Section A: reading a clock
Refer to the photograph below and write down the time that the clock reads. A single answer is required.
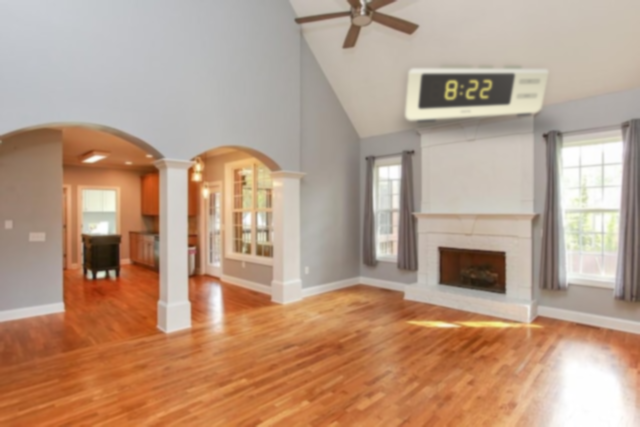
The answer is 8:22
